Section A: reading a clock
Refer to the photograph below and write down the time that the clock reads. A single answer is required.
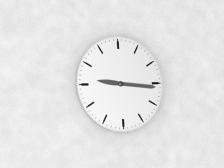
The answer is 9:16
